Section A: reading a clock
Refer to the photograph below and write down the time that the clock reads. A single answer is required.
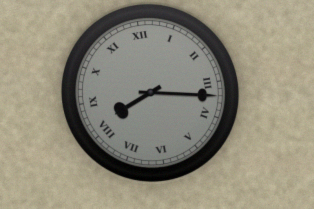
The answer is 8:17
